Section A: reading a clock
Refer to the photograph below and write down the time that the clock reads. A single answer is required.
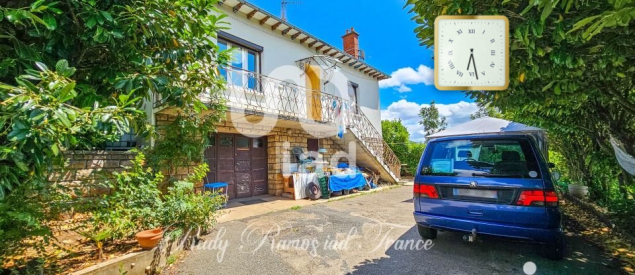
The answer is 6:28
